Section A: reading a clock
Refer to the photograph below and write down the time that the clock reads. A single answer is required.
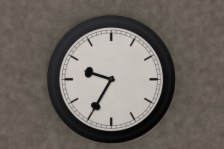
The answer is 9:35
